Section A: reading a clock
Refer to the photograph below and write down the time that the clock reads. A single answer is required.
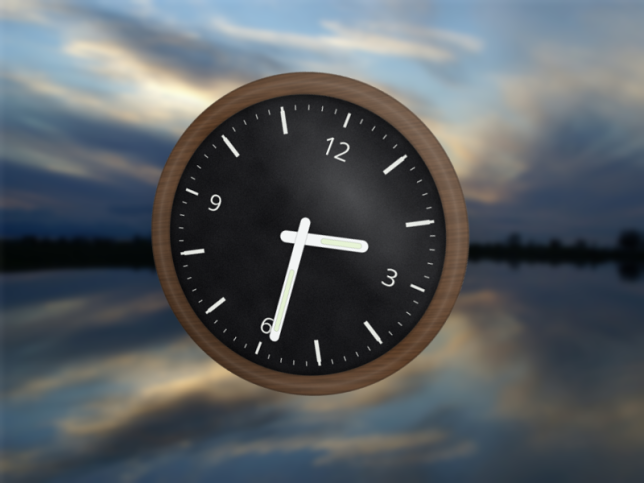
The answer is 2:29
